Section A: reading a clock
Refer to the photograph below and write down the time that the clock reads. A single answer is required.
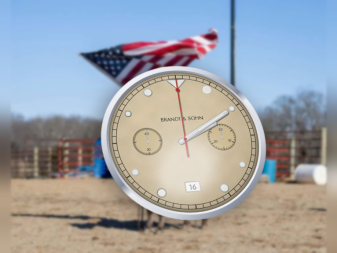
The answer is 2:10
